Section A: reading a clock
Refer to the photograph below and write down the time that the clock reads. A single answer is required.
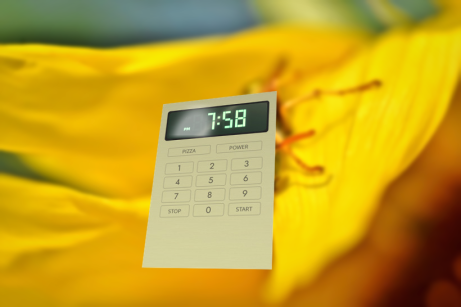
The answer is 7:58
